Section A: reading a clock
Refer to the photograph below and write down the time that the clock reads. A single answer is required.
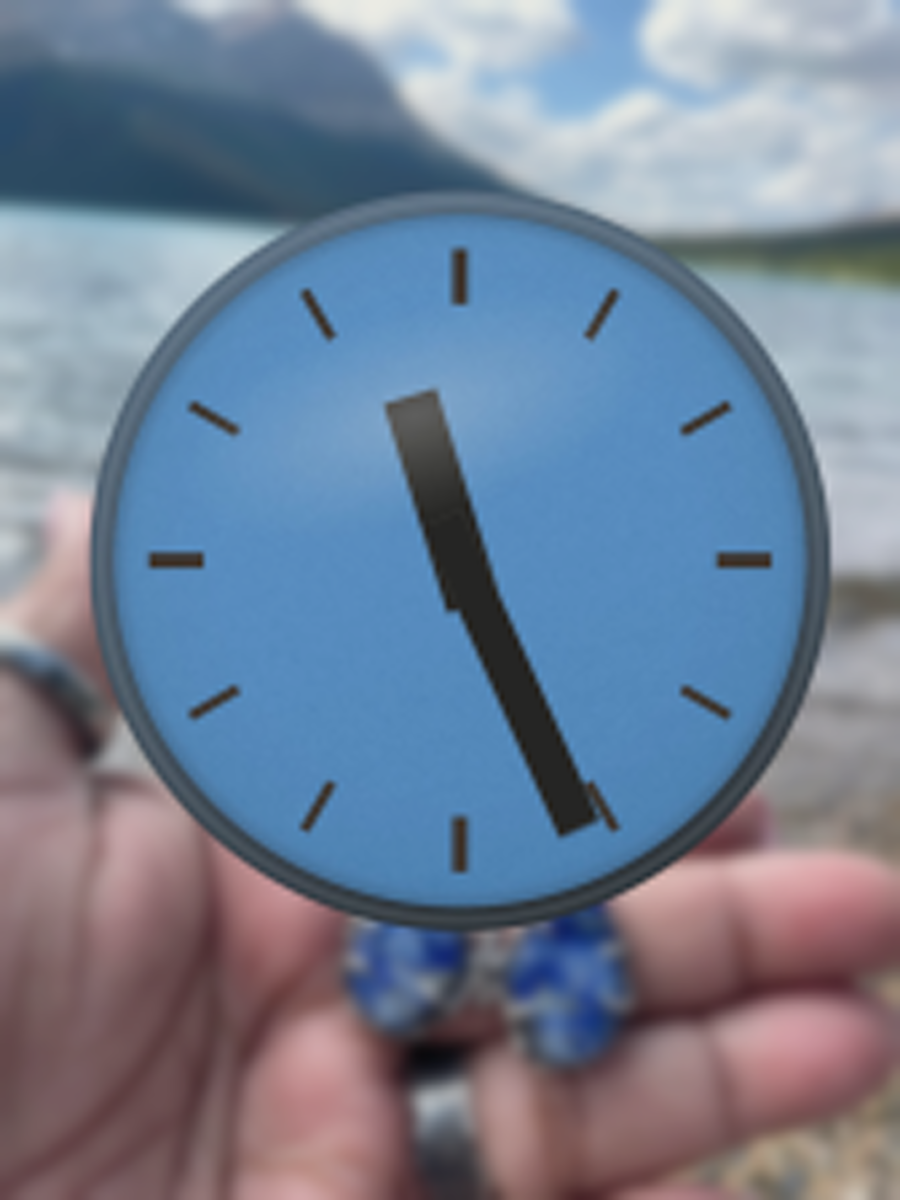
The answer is 11:26
